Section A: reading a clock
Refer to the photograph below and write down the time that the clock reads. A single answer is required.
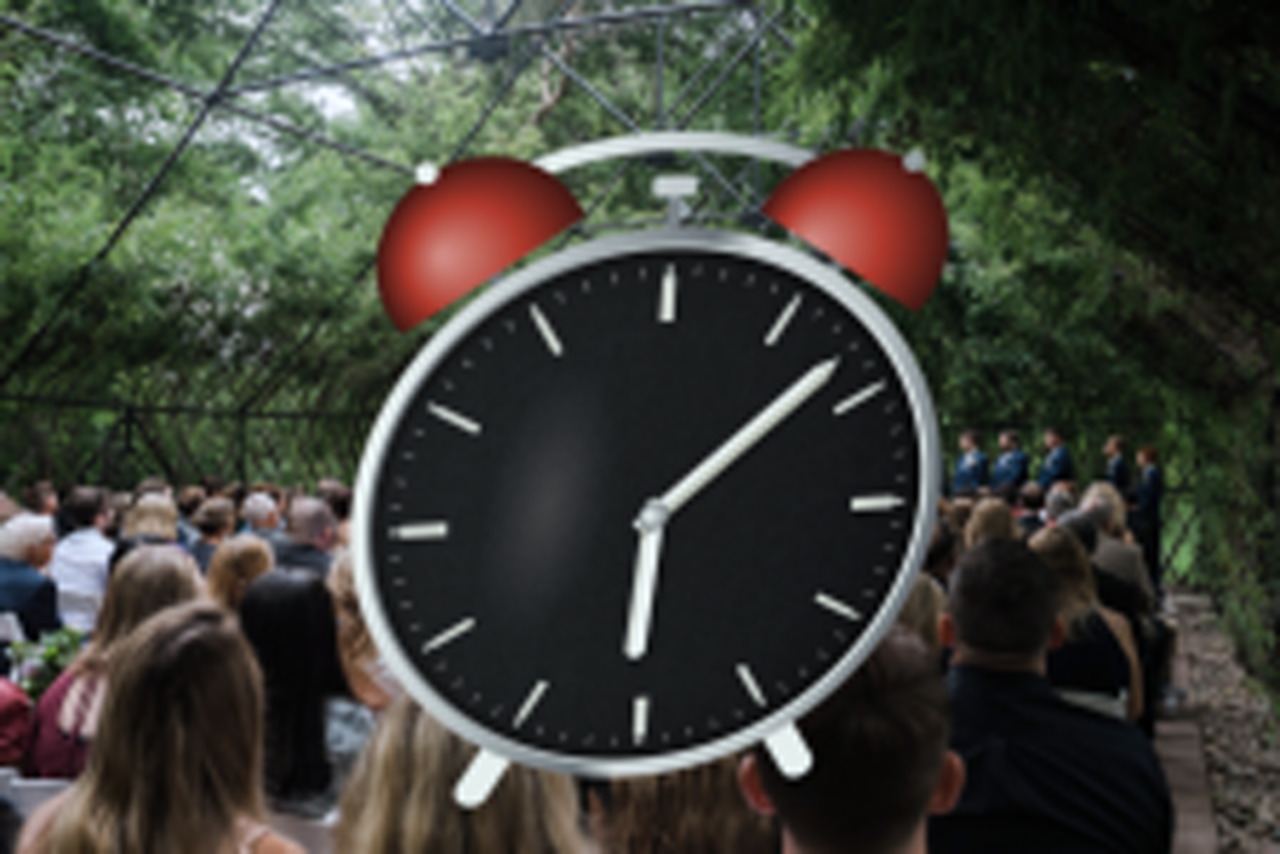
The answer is 6:08
